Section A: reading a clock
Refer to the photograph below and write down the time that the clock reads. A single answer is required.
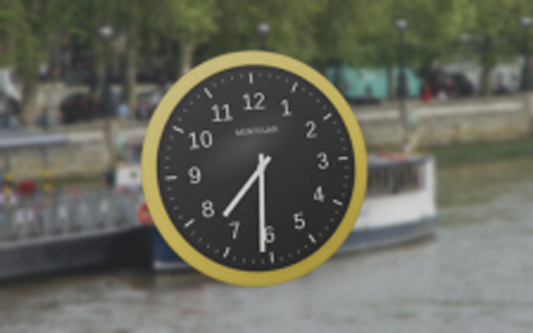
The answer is 7:31
